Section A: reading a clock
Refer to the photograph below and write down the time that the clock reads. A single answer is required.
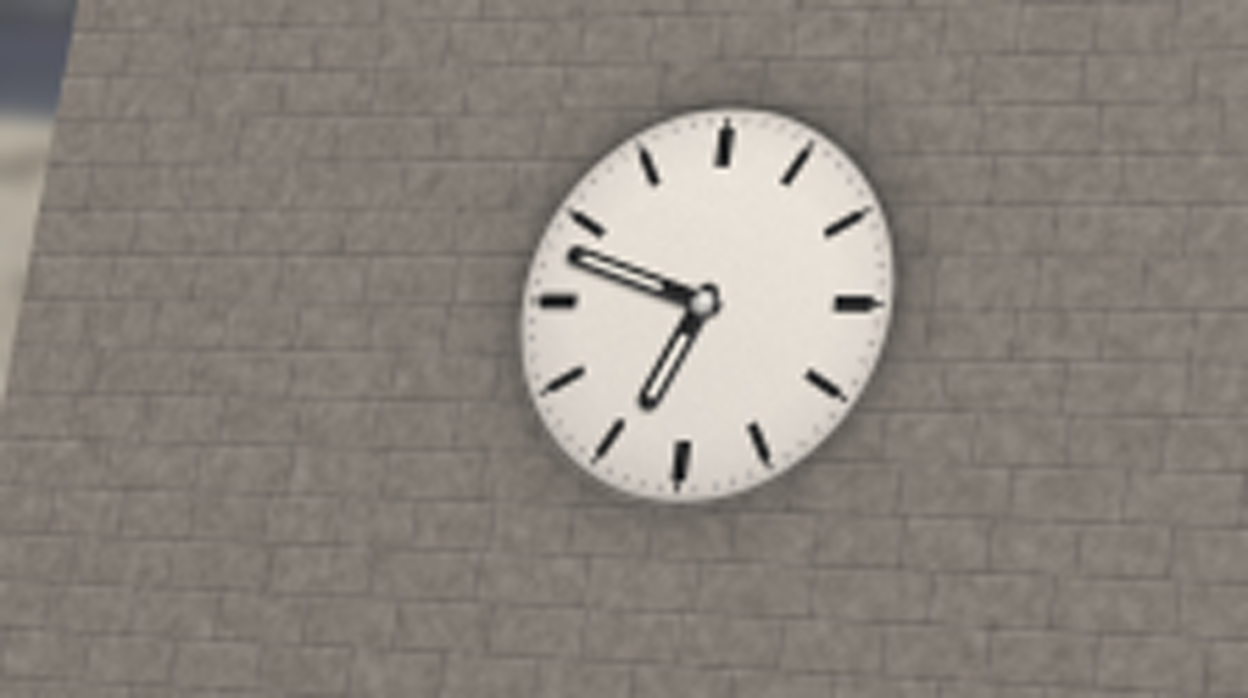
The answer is 6:48
